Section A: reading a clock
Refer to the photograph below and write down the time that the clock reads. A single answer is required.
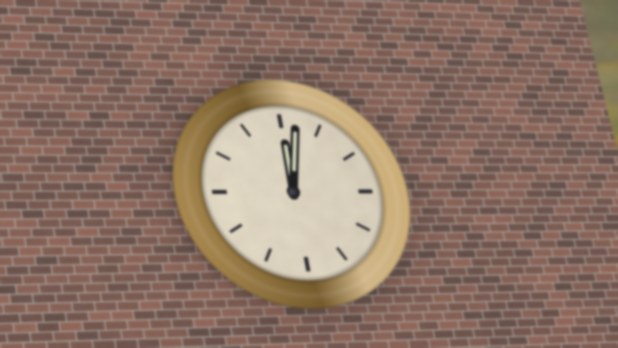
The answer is 12:02
